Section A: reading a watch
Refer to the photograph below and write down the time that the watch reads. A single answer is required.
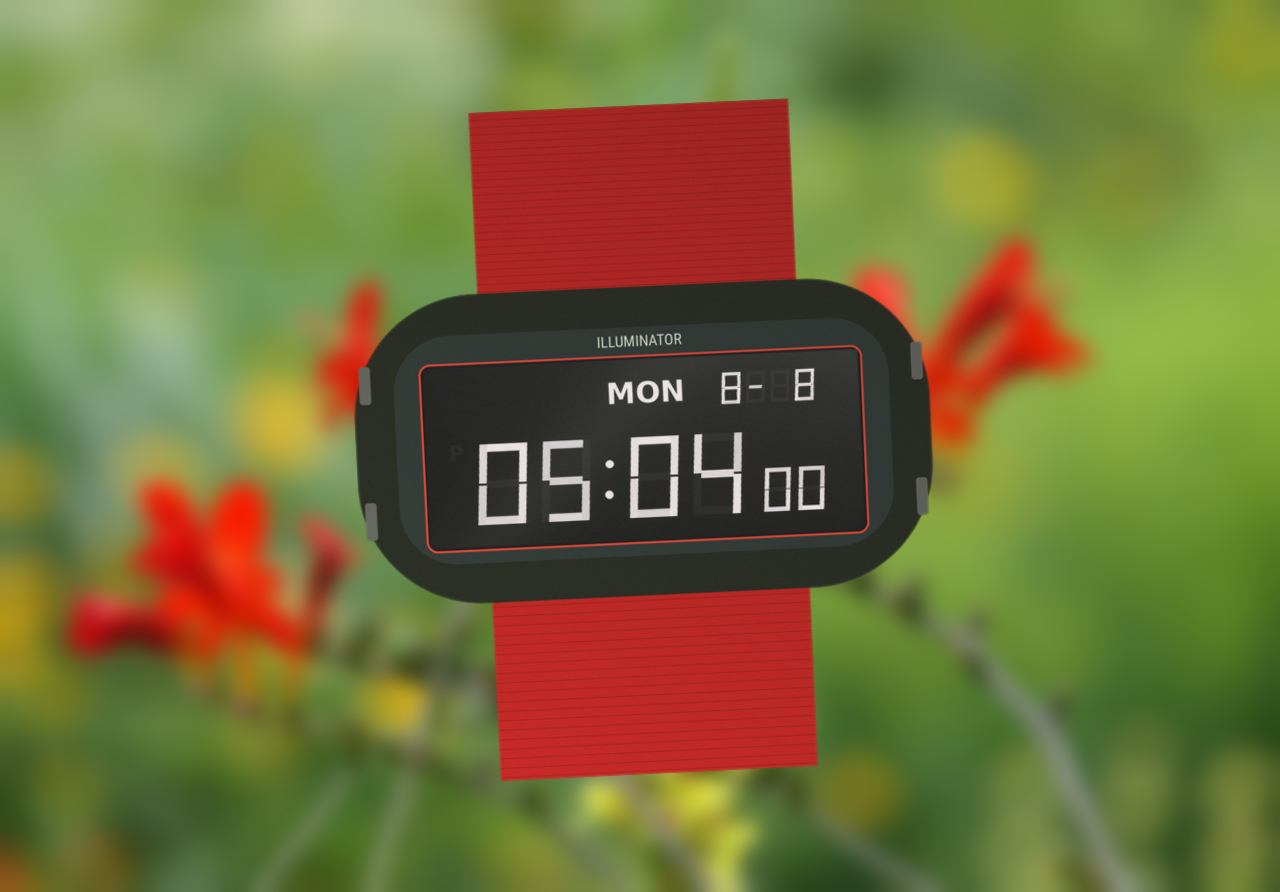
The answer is 5:04:00
